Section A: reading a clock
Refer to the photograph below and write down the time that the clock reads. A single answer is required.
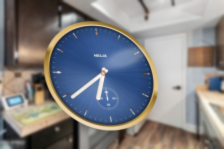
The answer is 6:39
